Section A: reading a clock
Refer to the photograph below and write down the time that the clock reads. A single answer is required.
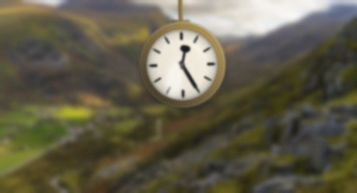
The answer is 12:25
